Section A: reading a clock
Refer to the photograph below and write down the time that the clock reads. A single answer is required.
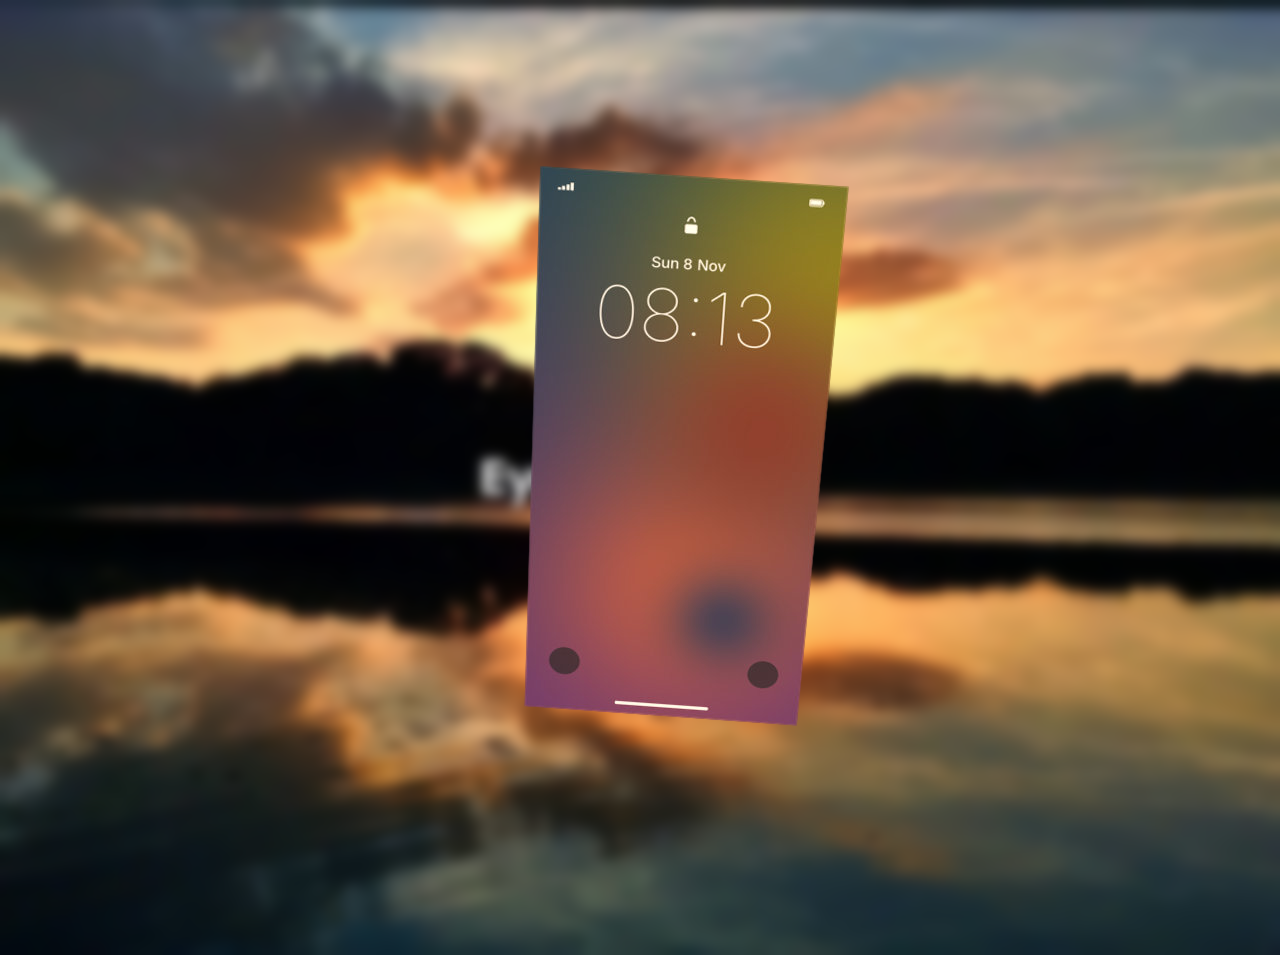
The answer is 8:13
